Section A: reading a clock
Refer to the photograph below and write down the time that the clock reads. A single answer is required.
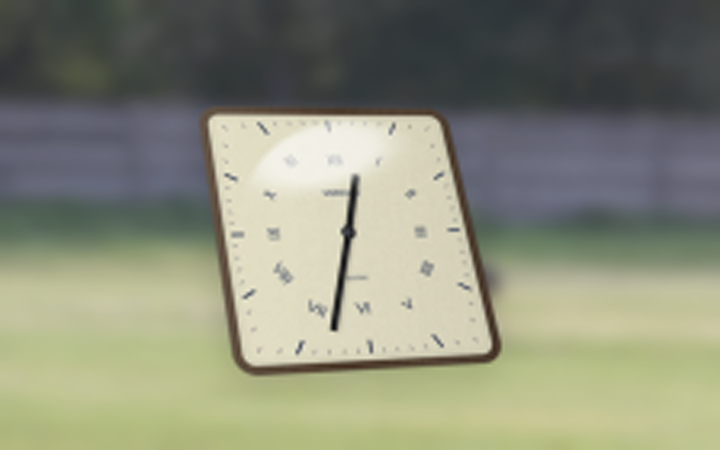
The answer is 12:33
